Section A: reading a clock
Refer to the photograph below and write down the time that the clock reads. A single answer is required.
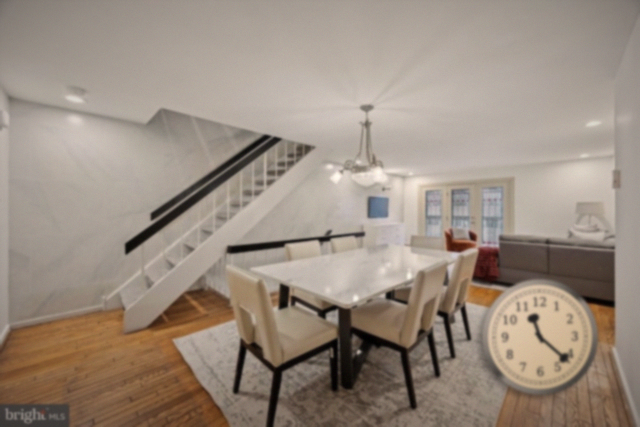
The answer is 11:22
